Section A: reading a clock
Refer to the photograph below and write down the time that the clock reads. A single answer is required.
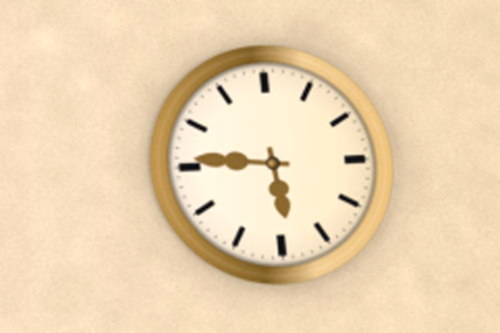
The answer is 5:46
